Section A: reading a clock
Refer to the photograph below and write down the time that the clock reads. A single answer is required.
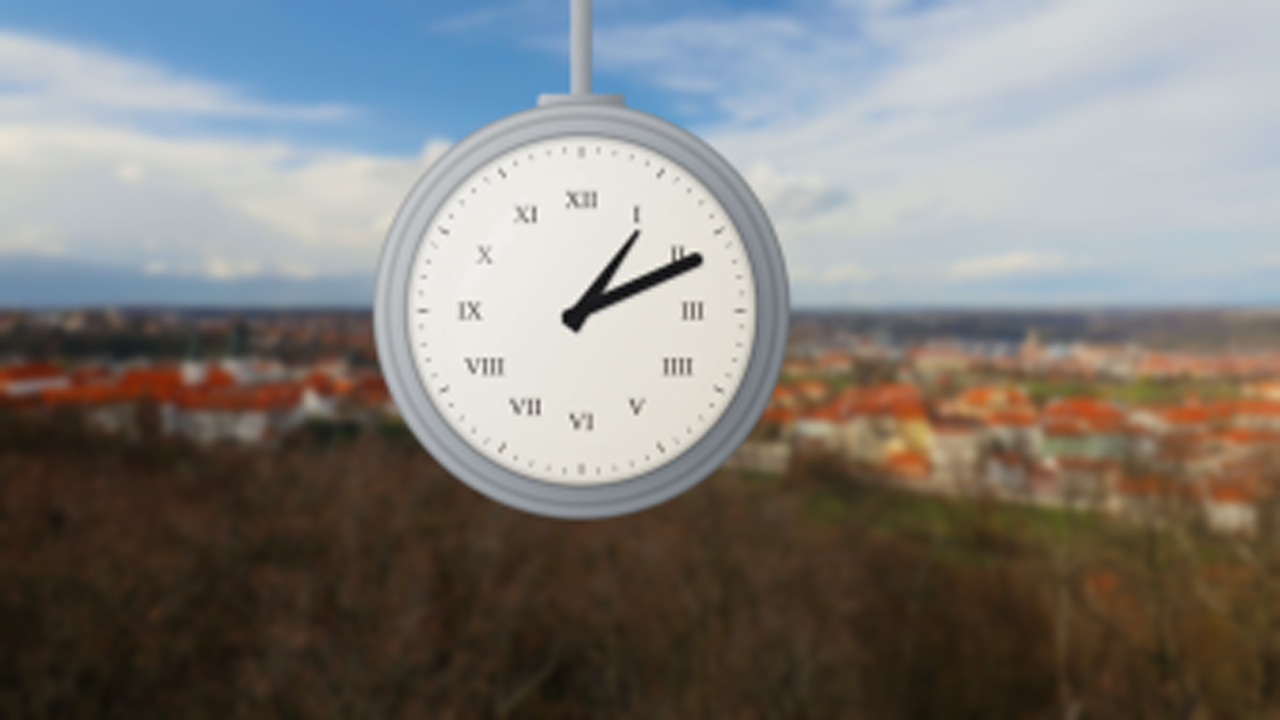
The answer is 1:11
